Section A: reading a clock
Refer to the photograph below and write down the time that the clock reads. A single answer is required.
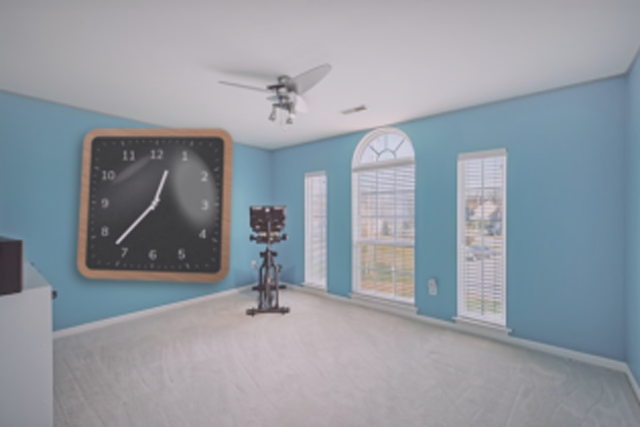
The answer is 12:37
